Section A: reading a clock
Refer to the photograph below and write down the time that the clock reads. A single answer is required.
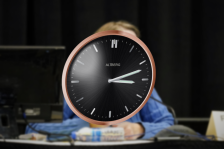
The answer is 3:12
